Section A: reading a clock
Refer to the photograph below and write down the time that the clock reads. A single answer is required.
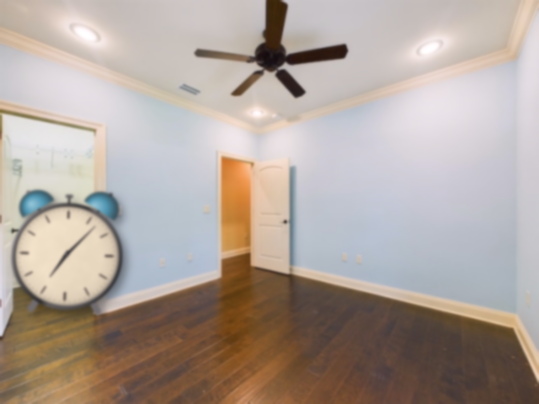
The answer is 7:07
